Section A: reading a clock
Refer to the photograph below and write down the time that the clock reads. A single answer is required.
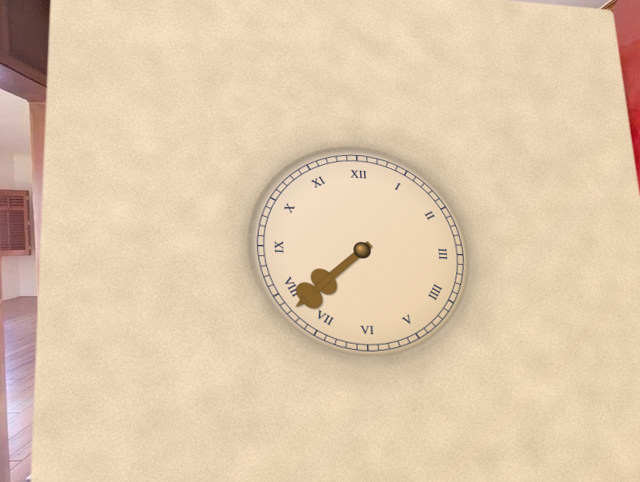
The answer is 7:38
